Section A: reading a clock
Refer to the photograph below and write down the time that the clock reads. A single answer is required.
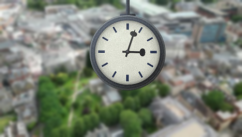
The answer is 3:03
